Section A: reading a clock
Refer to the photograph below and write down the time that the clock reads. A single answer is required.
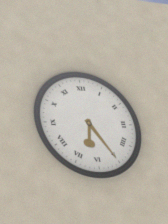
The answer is 6:25
